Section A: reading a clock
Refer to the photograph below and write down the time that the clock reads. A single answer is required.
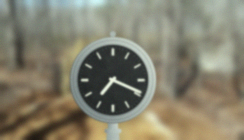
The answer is 7:19
